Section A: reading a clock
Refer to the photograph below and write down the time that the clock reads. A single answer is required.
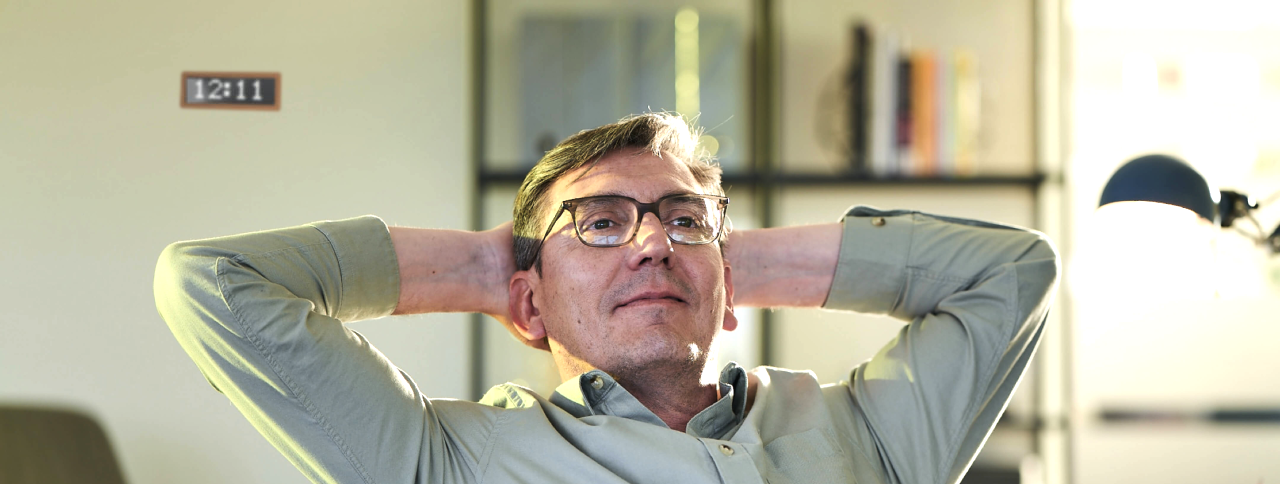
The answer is 12:11
